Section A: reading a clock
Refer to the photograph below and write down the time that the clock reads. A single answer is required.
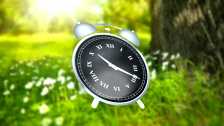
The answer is 10:19
